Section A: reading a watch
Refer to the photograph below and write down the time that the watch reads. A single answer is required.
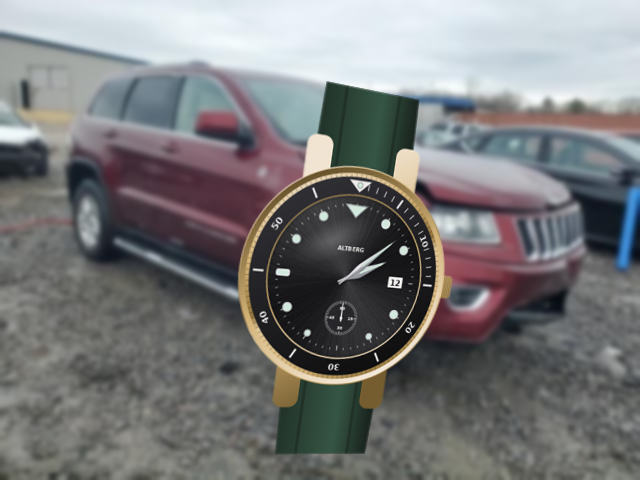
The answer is 2:08
